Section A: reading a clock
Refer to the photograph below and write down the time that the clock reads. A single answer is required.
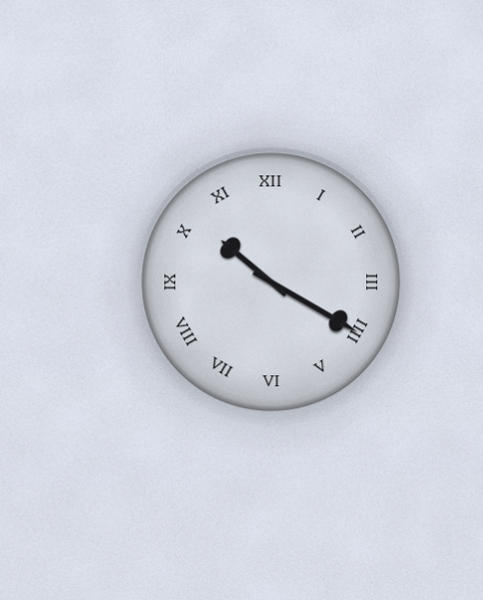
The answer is 10:20
